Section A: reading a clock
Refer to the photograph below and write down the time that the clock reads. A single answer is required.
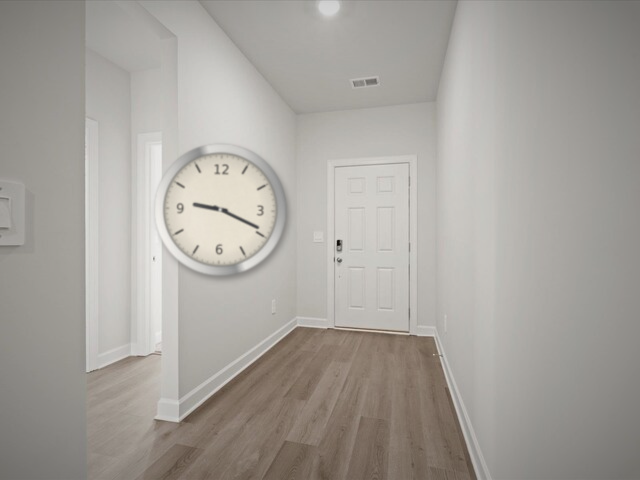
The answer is 9:19
